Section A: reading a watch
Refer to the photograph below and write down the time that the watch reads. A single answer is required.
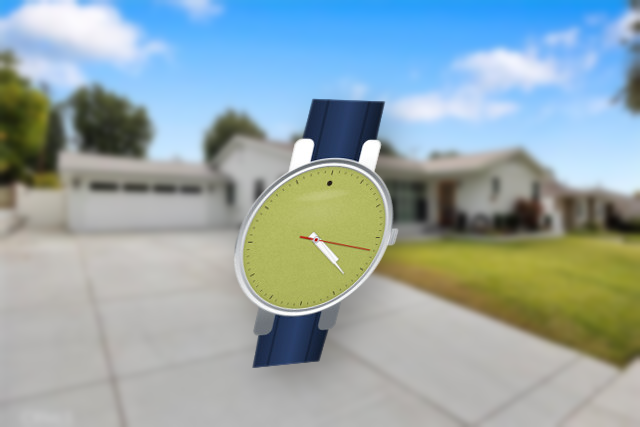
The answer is 4:22:17
